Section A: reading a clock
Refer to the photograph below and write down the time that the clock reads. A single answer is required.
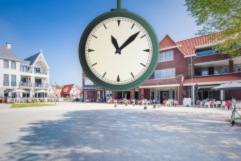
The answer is 11:08
